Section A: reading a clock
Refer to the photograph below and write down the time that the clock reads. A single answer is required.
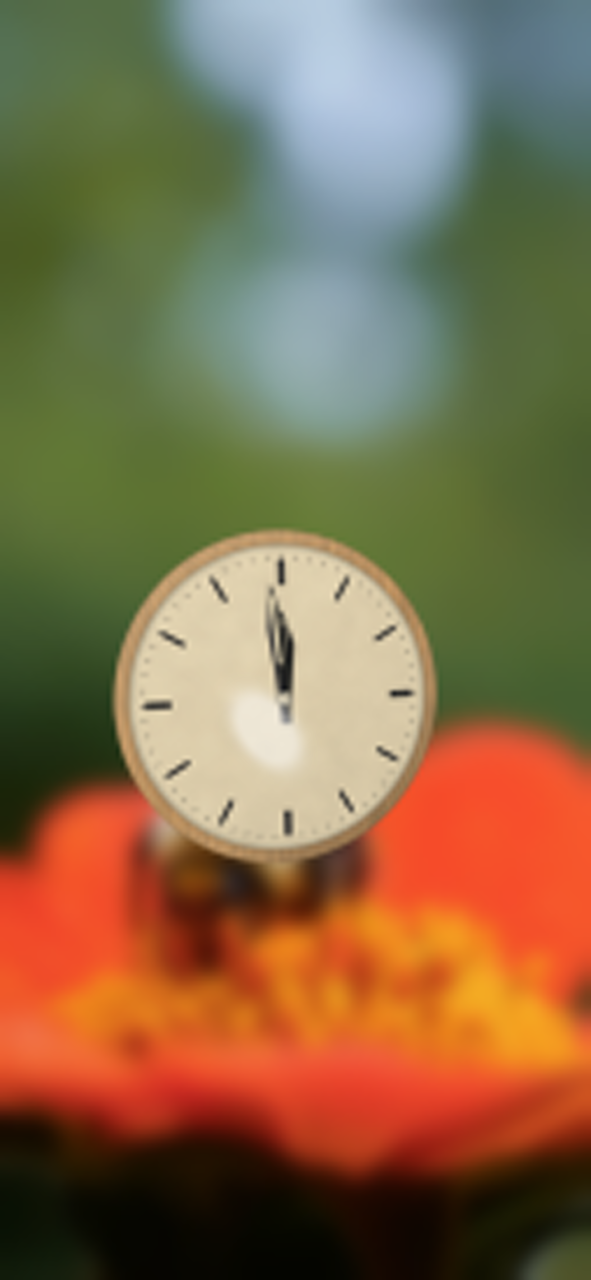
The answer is 11:59
